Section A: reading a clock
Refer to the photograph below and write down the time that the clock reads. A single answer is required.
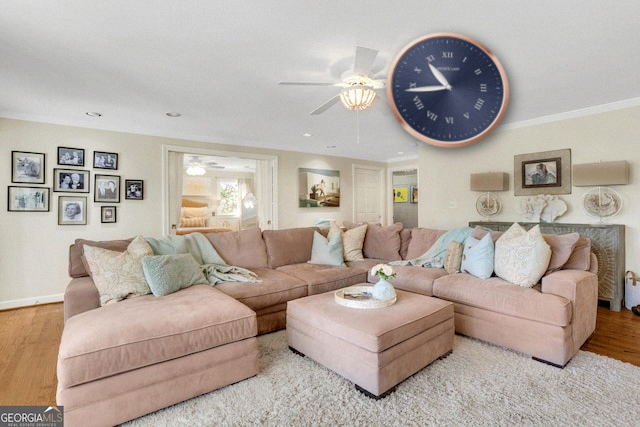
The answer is 10:44
